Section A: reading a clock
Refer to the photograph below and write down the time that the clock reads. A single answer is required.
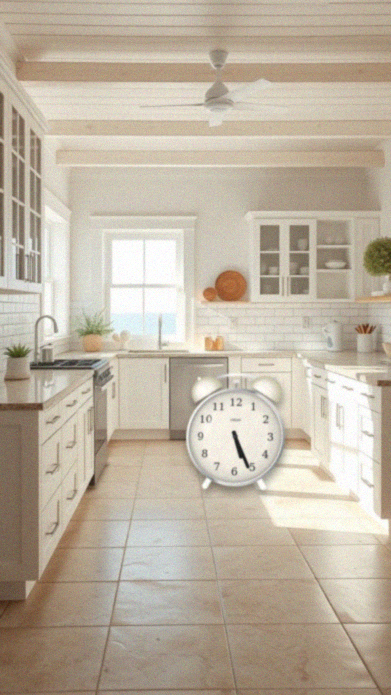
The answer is 5:26
